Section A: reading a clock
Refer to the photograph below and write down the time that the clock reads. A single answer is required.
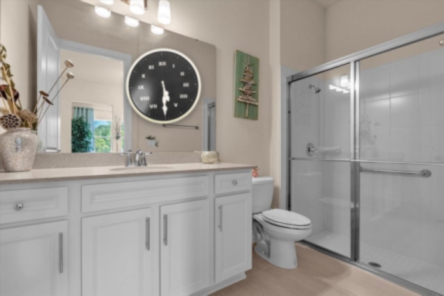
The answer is 5:30
